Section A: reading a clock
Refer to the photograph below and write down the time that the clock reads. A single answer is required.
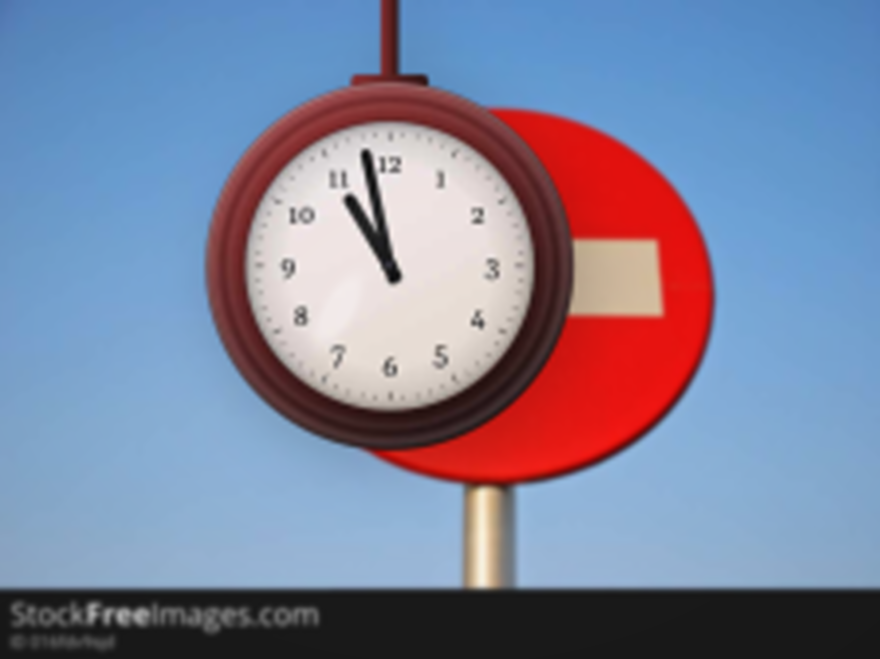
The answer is 10:58
